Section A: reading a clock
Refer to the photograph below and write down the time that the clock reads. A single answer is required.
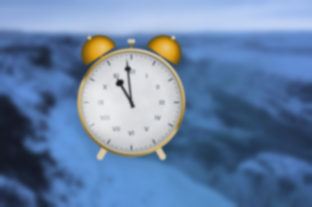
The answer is 10:59
